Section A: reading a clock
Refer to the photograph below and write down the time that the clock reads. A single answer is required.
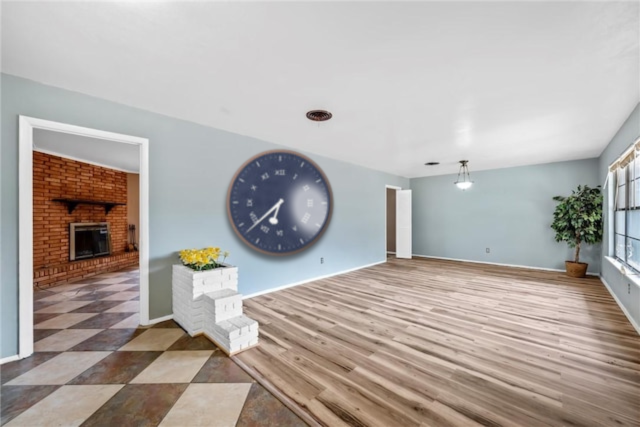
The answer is 6:38
